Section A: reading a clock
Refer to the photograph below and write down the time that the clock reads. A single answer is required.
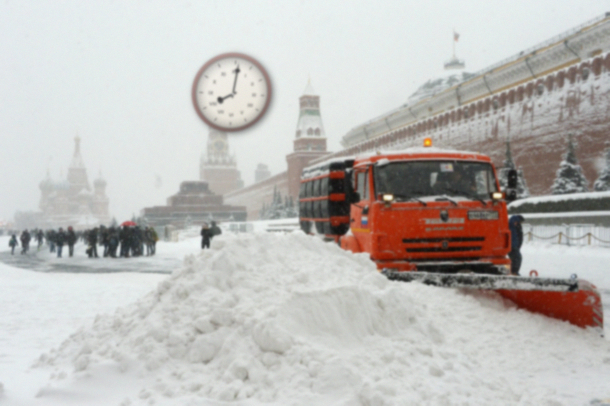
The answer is 8:01
